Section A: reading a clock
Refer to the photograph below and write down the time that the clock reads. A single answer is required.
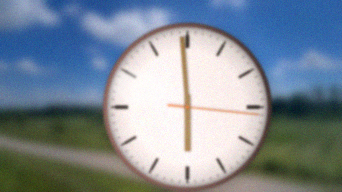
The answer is 5:59:16
